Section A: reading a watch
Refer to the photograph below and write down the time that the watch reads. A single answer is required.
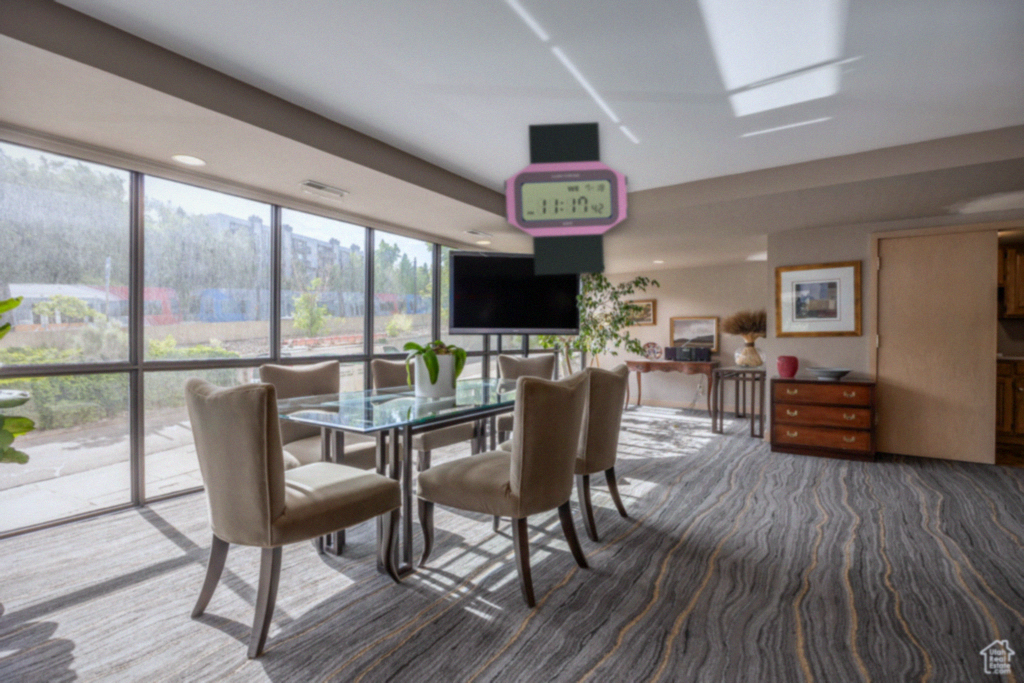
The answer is 11:17
